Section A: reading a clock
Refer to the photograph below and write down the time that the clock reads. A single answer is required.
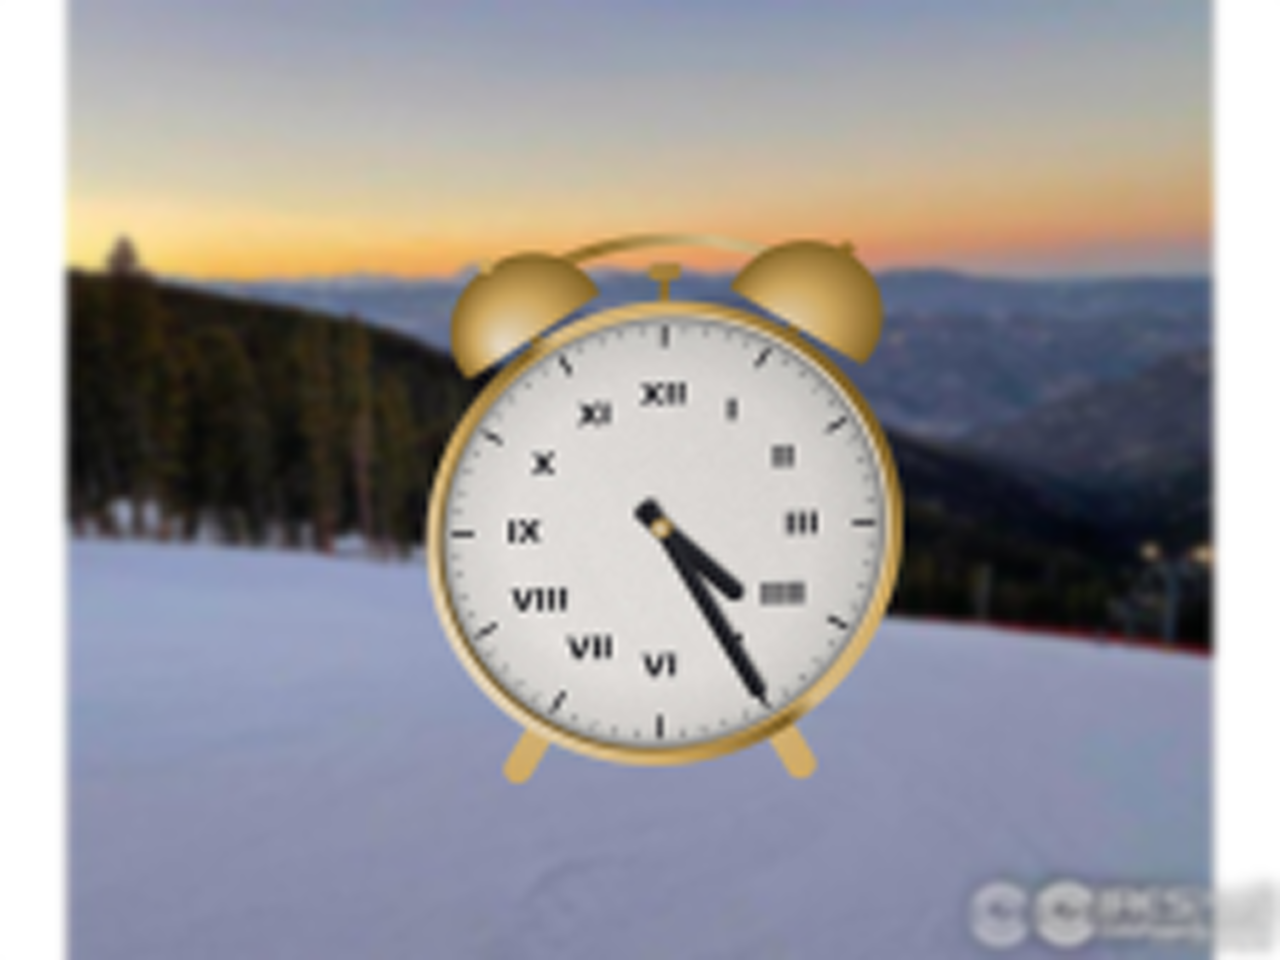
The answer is 4:25
